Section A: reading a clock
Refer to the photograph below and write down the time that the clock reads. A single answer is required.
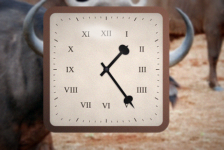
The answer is 1:24
